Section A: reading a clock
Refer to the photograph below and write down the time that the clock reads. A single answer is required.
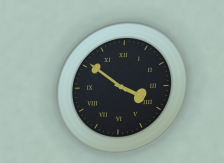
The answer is 3:51
